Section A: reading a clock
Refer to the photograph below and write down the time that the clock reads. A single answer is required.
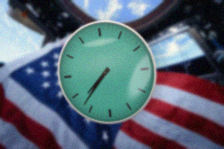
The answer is 7:37
